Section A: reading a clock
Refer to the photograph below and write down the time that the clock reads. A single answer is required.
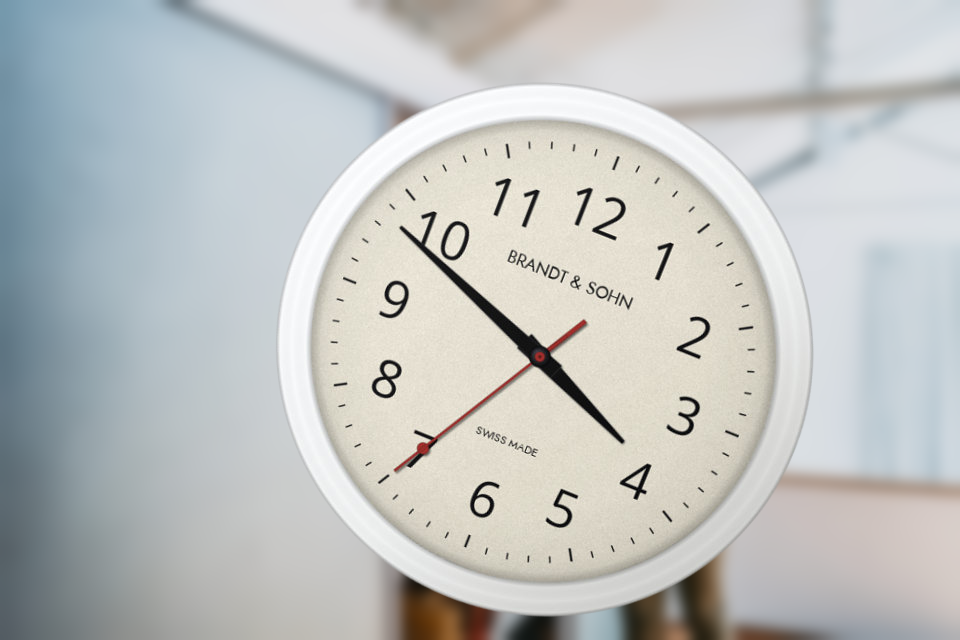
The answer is 3:48:35
